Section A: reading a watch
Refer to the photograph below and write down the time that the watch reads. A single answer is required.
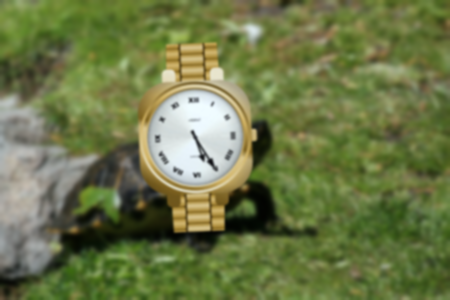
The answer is 5:25
